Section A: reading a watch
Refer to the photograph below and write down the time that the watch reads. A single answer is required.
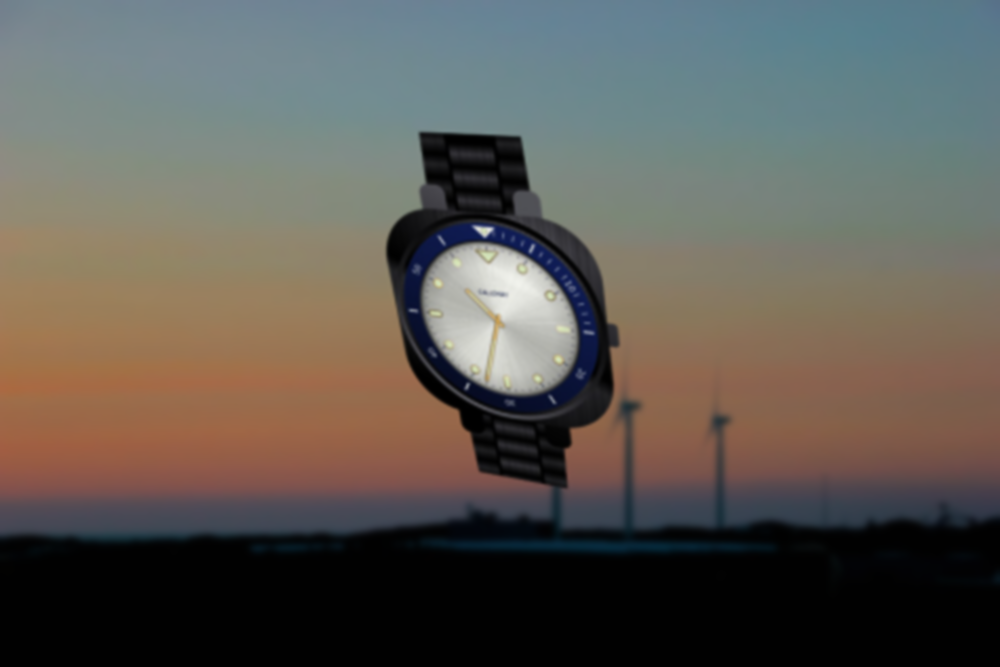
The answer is 10:33
